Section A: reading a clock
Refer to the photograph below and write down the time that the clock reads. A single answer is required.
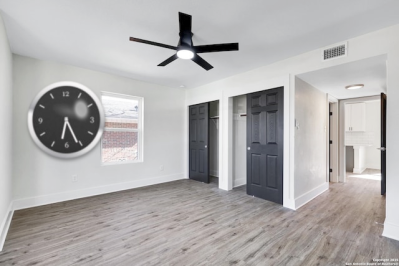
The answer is 6:26
